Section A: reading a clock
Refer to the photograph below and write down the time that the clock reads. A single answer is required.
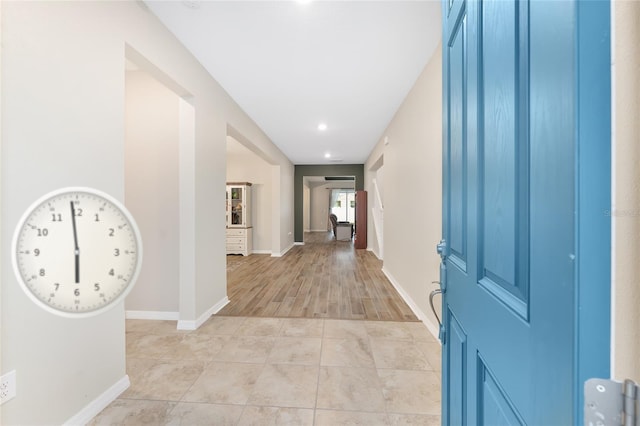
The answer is 5:59
